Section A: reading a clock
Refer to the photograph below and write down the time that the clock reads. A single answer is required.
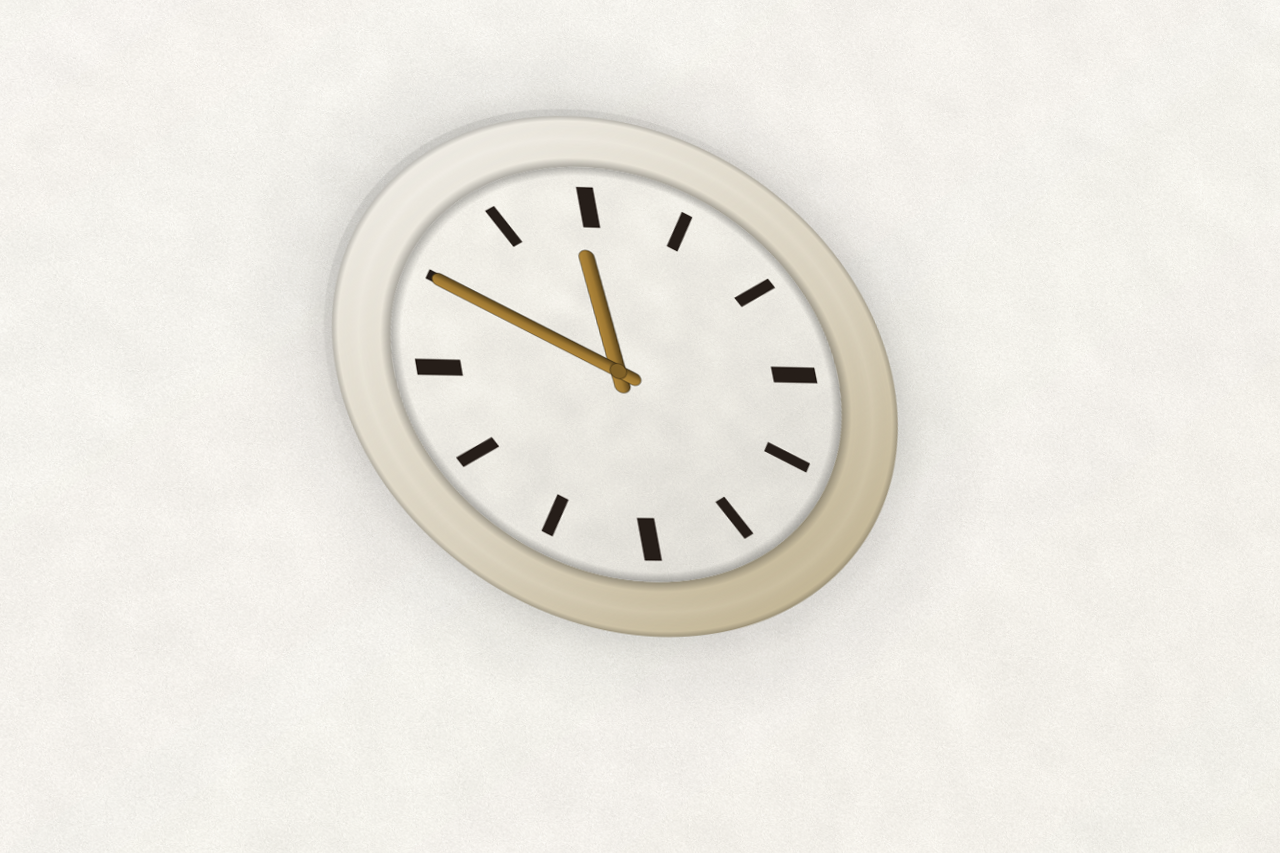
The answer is 11:50
